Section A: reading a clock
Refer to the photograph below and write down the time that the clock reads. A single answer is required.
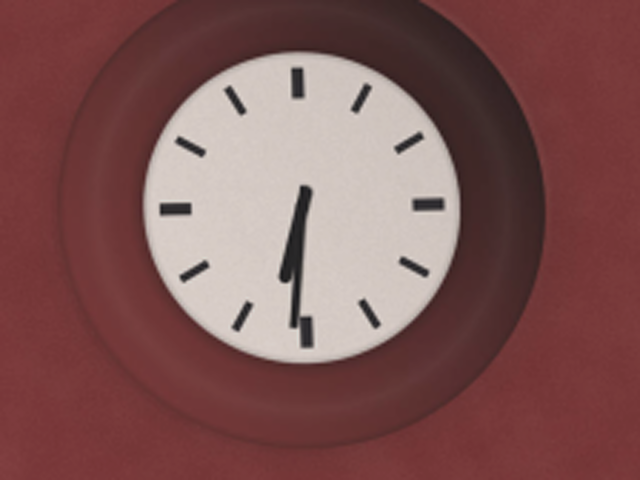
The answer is 6:31
